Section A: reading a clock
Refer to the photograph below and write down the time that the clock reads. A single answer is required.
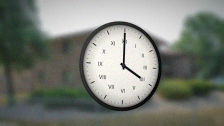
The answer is 4:00
